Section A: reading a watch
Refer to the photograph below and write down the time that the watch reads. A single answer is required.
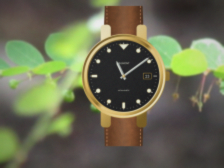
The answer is 11:09
